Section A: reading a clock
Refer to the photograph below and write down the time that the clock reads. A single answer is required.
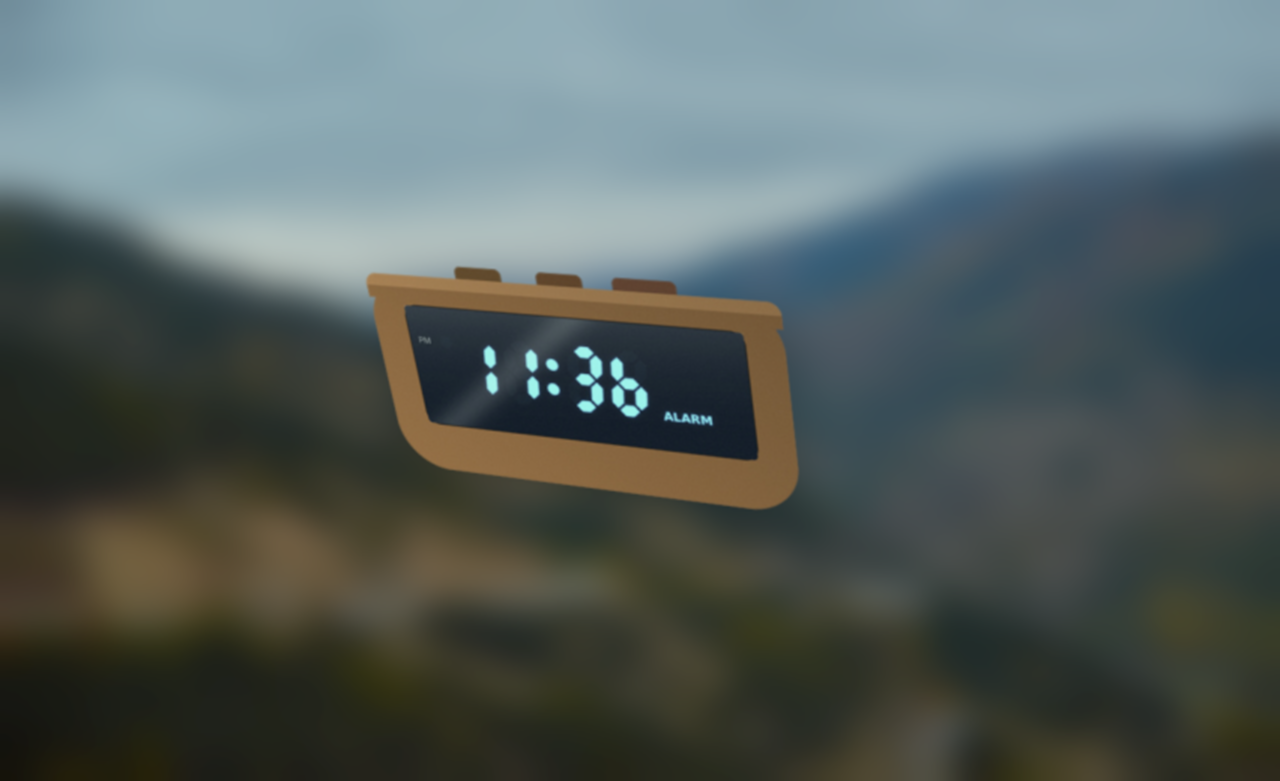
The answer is 11:36
